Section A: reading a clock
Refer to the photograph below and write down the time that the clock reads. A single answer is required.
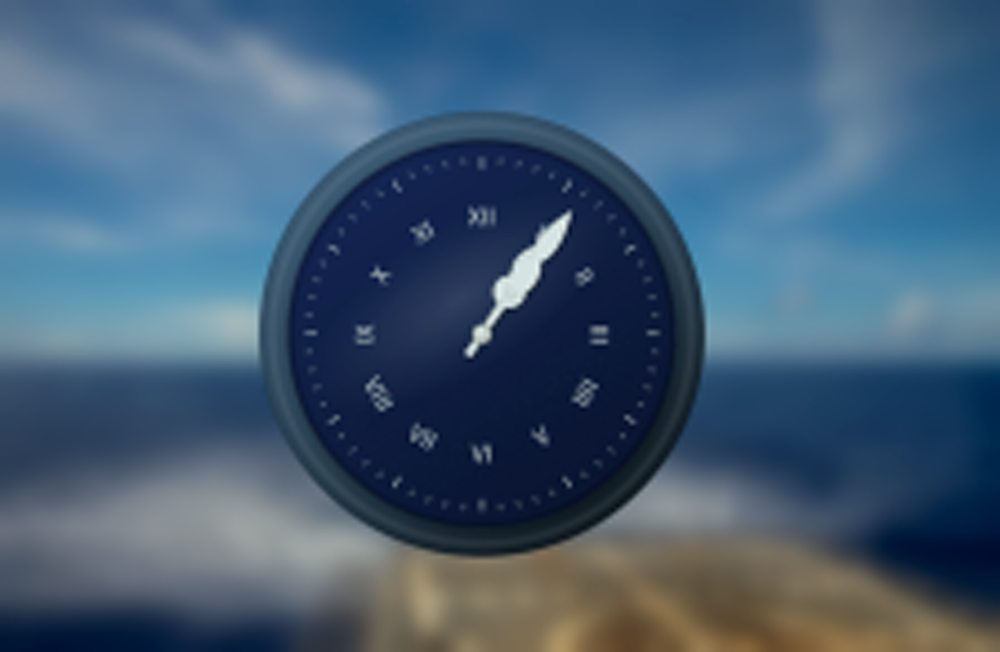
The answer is 1:06
